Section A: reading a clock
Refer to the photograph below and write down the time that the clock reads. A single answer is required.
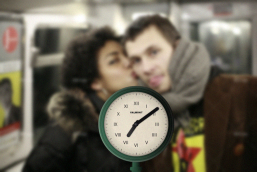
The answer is 7:09
